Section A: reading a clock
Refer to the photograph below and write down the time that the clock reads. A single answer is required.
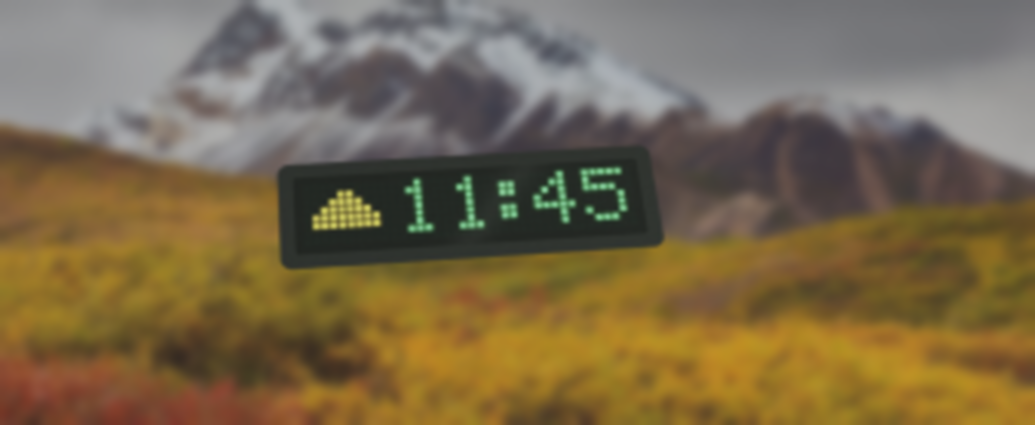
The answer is 11:45
